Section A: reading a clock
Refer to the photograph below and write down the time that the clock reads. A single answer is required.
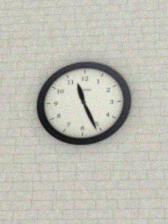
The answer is 11:26
